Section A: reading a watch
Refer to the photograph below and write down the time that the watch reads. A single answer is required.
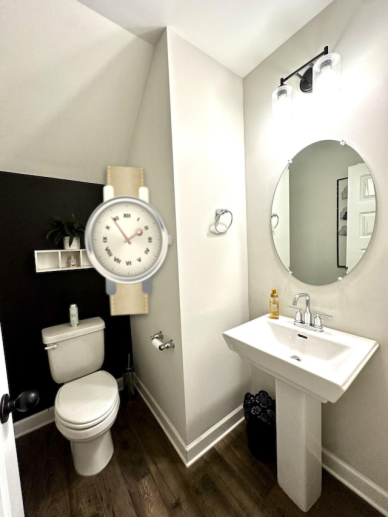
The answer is 1:54
